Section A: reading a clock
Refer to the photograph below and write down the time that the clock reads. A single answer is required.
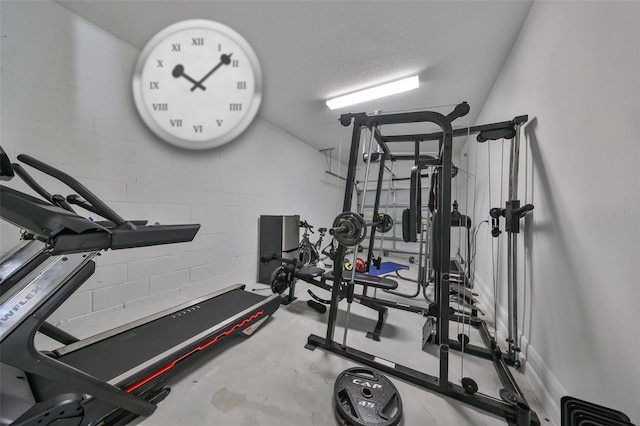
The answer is 10:08
